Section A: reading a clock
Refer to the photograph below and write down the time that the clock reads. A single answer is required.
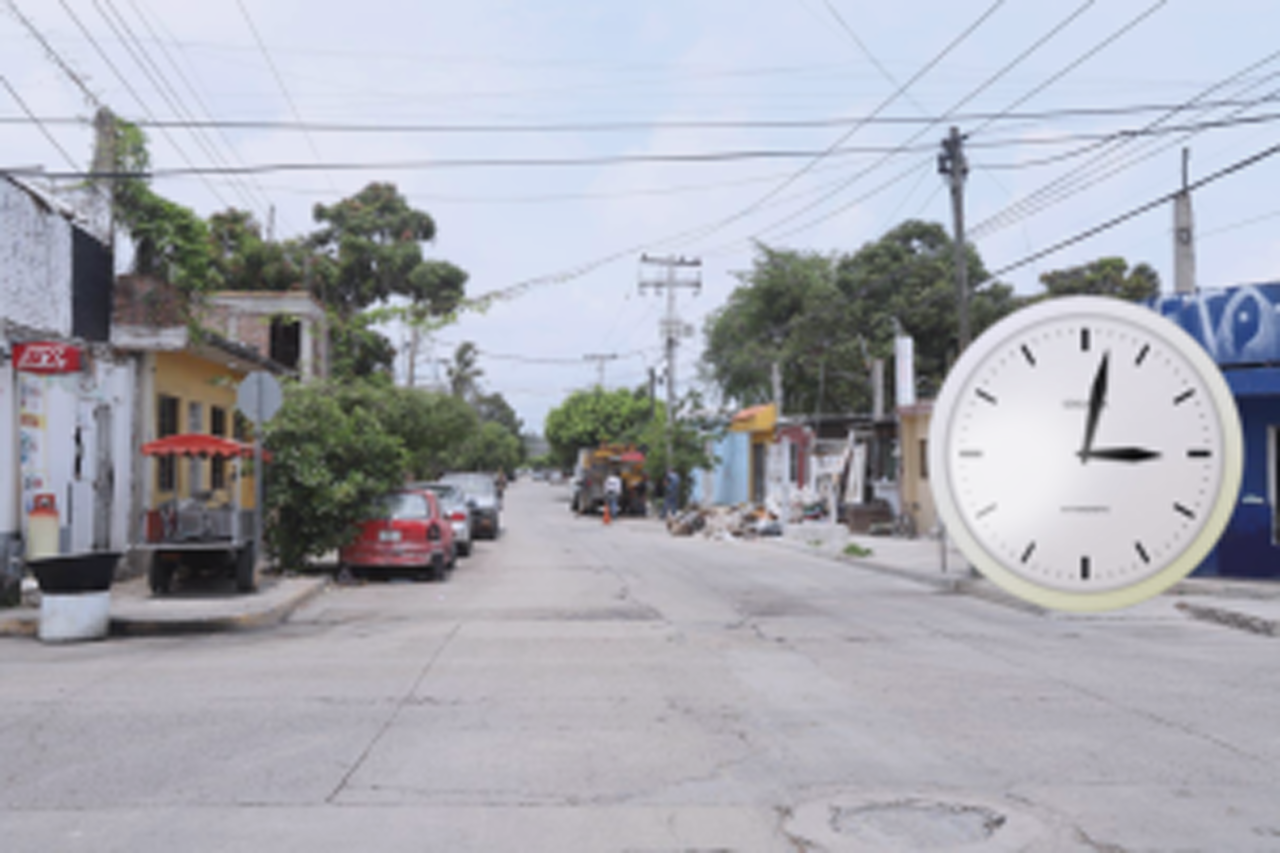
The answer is 3:02
